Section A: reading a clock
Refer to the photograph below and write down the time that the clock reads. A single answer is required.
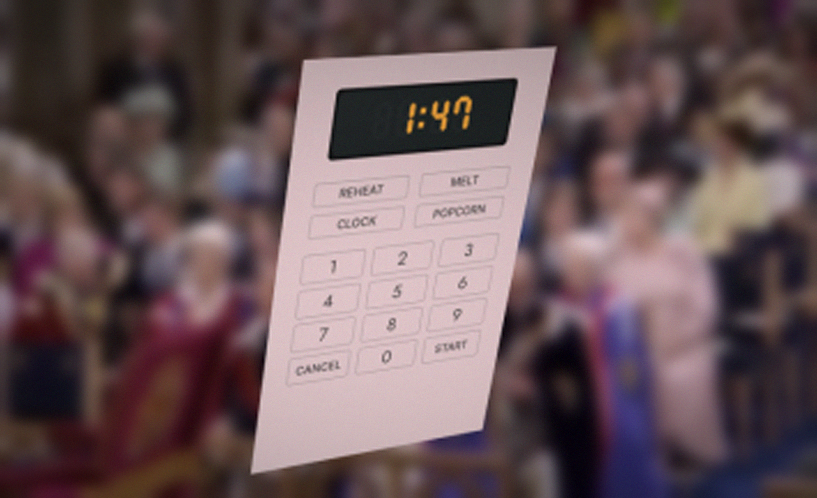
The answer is 1:47
